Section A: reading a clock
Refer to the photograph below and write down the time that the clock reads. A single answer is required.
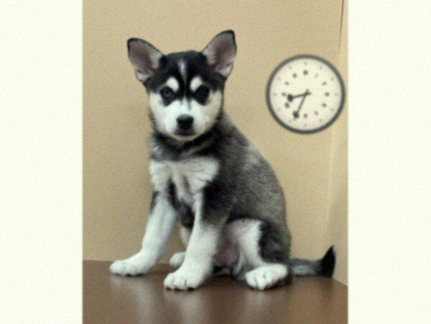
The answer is 8:34
